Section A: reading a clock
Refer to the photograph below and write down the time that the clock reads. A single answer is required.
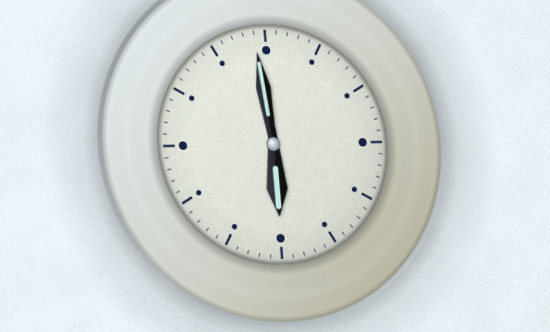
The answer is 5:59
